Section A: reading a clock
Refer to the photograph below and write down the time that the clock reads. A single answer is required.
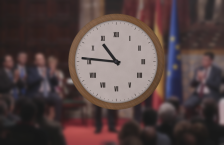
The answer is 10:46
